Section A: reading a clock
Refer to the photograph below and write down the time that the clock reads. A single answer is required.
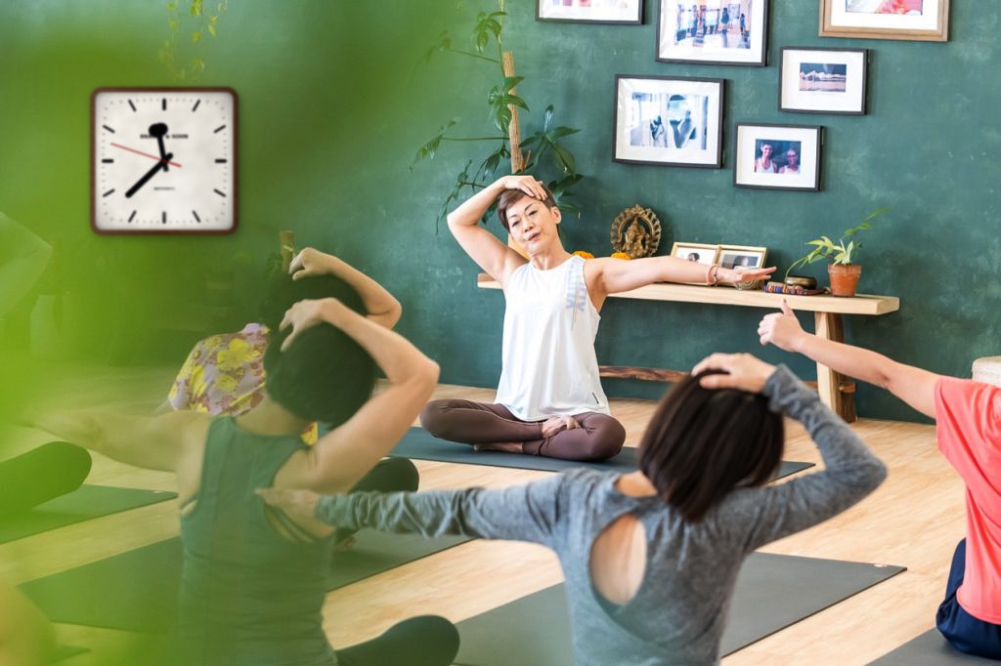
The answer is 11:37:48
